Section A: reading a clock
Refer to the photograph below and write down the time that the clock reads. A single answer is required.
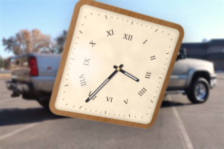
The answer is 3:35
